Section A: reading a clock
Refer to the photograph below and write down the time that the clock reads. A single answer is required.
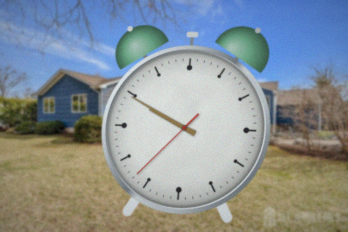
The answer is 9:49:37
